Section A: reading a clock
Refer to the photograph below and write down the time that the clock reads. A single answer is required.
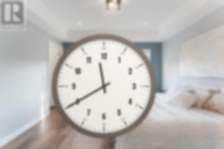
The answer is 11:40
